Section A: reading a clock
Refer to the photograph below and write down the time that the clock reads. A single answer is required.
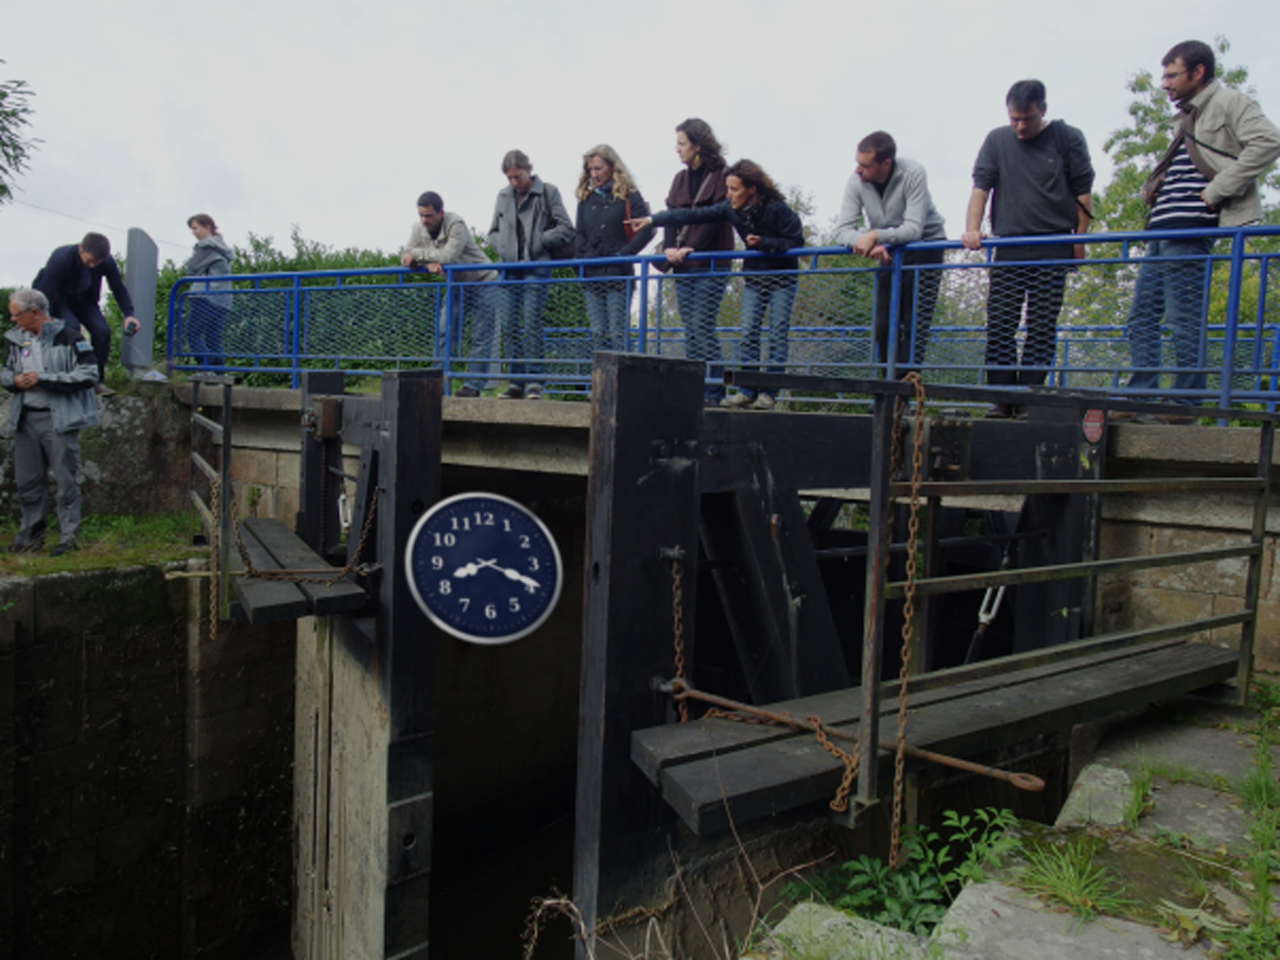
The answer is 8:19
